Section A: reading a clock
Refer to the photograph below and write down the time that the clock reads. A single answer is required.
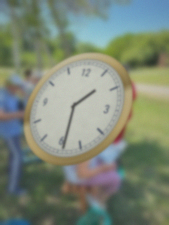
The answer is 1:29
